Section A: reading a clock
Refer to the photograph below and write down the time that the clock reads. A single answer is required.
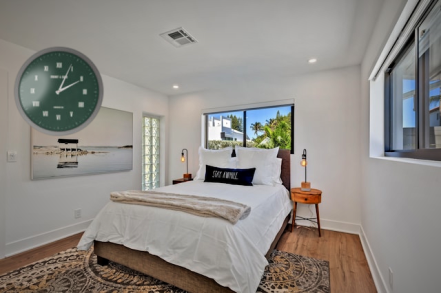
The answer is 2:04
